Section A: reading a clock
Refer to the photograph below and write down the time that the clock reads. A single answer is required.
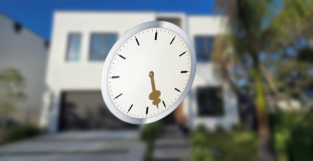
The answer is 5:27
